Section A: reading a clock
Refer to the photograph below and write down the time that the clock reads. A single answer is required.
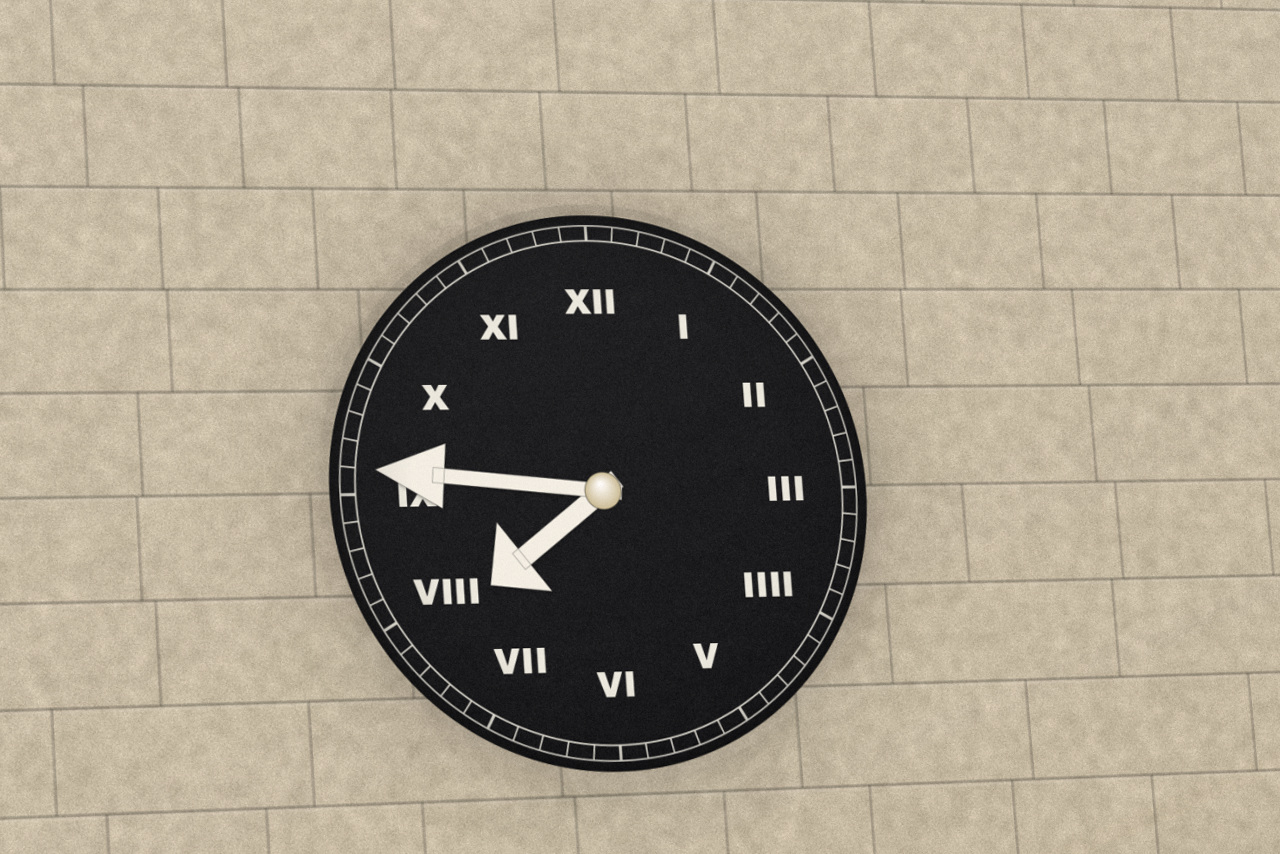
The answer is 7:46
